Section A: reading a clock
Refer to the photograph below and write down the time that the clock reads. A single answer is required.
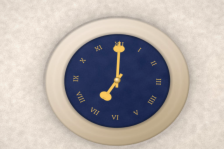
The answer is 7:00
